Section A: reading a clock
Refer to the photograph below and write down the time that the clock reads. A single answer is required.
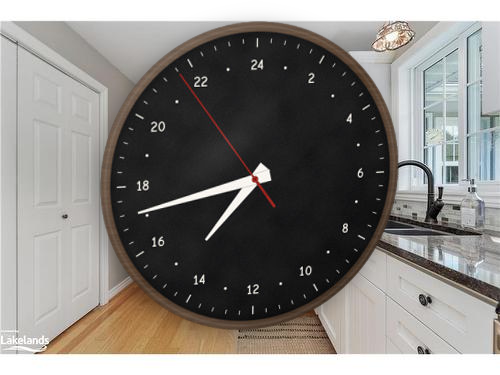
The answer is 14:42:54
